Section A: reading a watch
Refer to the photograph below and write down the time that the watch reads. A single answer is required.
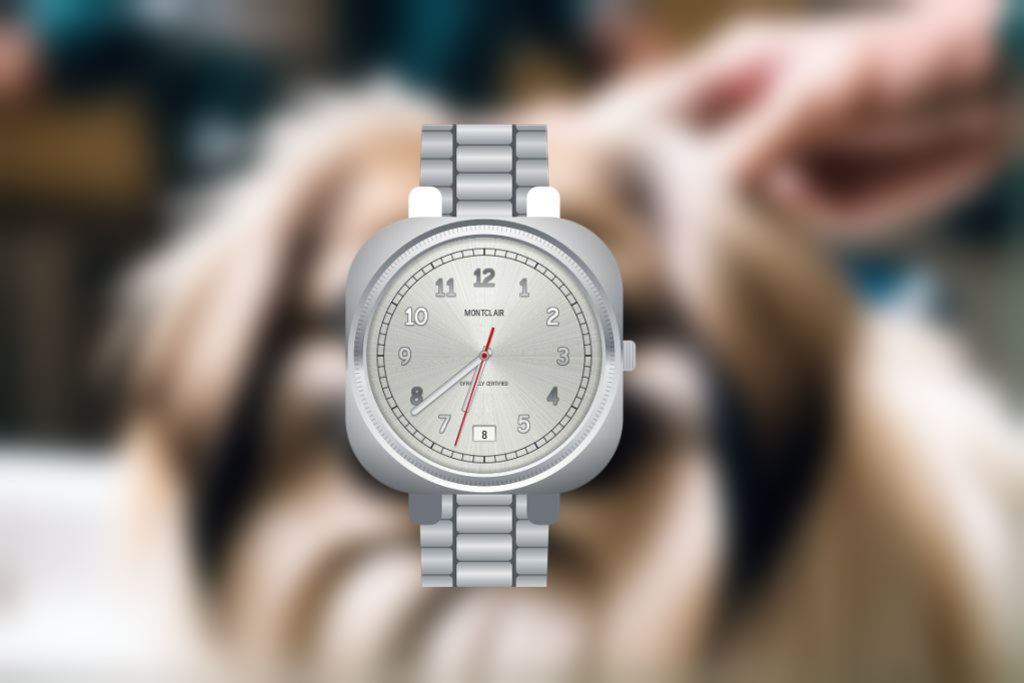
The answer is 6:38:33
